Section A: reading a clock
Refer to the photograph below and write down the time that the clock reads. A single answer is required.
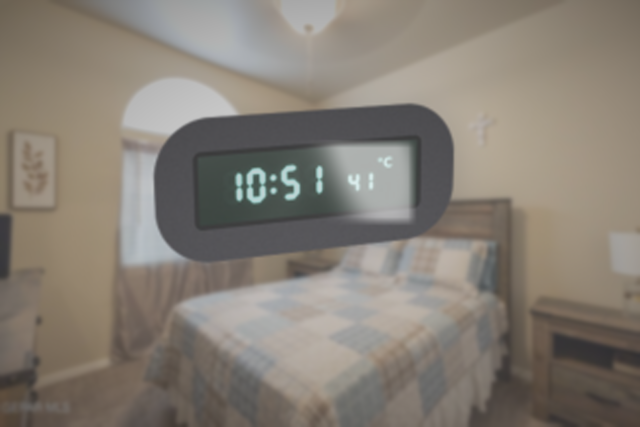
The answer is 10:51
